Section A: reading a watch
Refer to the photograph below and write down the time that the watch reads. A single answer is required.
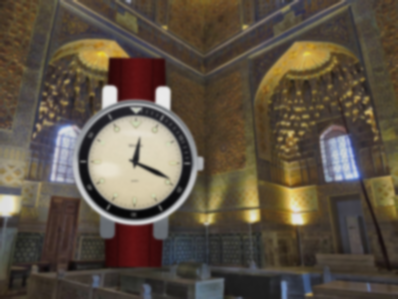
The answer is 12:19
